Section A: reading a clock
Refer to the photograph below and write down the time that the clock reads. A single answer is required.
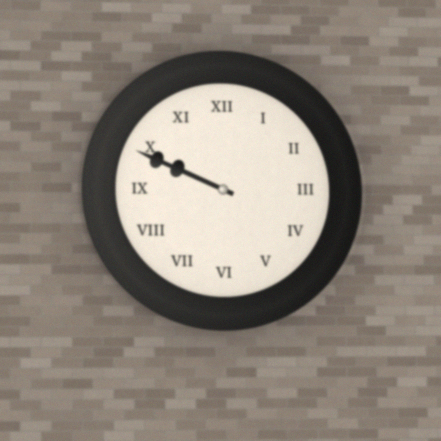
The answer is 9:49
